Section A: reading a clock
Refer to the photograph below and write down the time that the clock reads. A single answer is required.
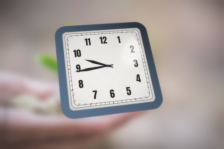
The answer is 9:44
